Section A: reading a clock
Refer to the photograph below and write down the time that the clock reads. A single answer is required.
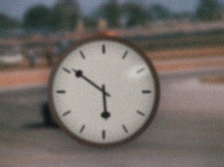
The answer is 5:51
